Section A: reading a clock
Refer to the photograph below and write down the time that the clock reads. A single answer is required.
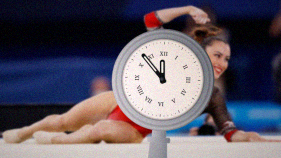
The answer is 11:53
